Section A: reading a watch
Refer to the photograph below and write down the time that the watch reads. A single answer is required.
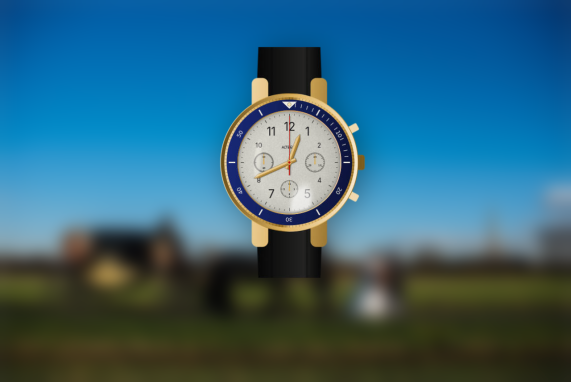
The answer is 12:41
